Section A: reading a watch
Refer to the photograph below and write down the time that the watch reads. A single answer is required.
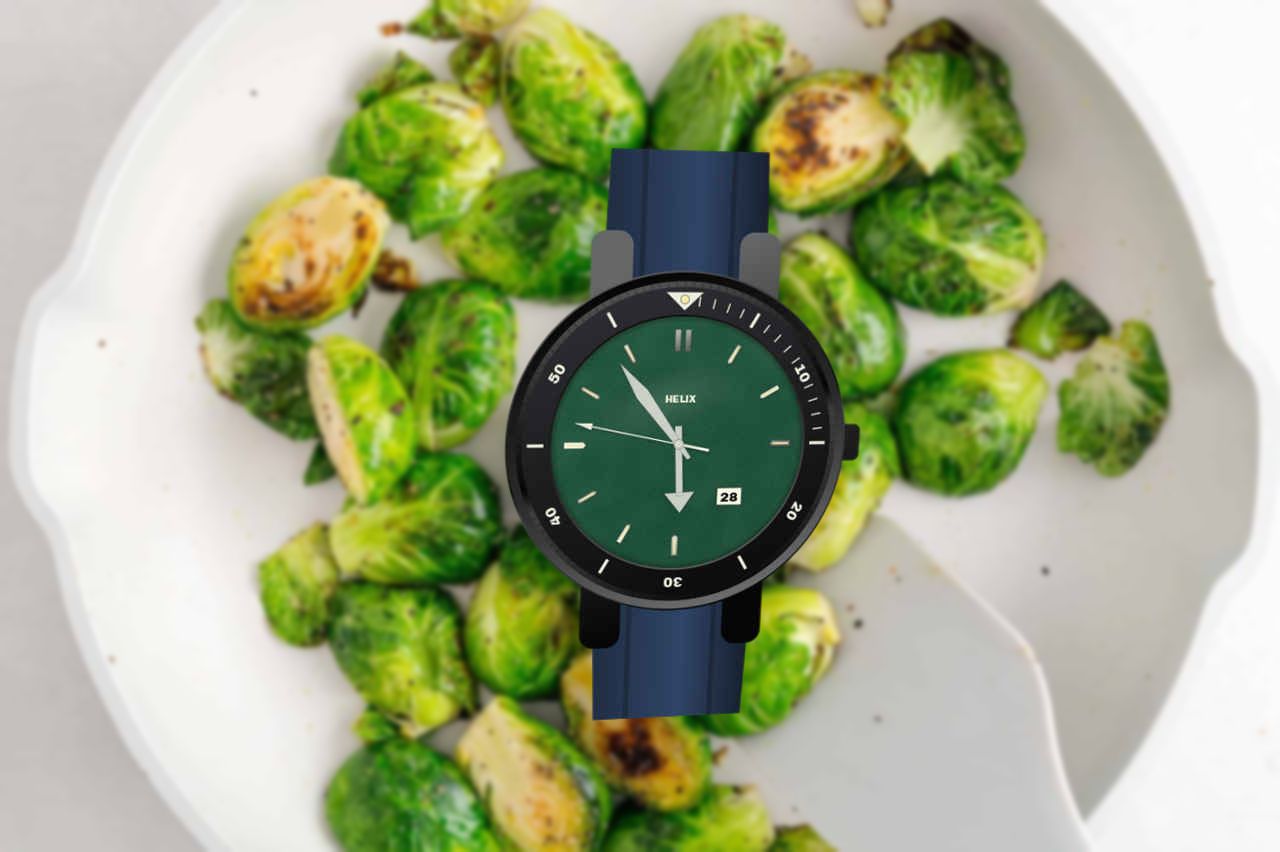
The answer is 5:53:47
